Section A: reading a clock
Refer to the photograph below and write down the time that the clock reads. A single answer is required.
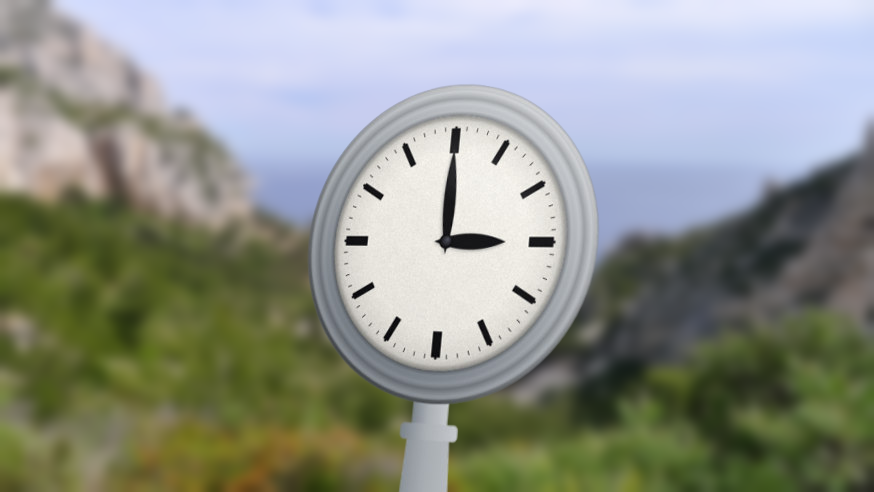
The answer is 3:00
